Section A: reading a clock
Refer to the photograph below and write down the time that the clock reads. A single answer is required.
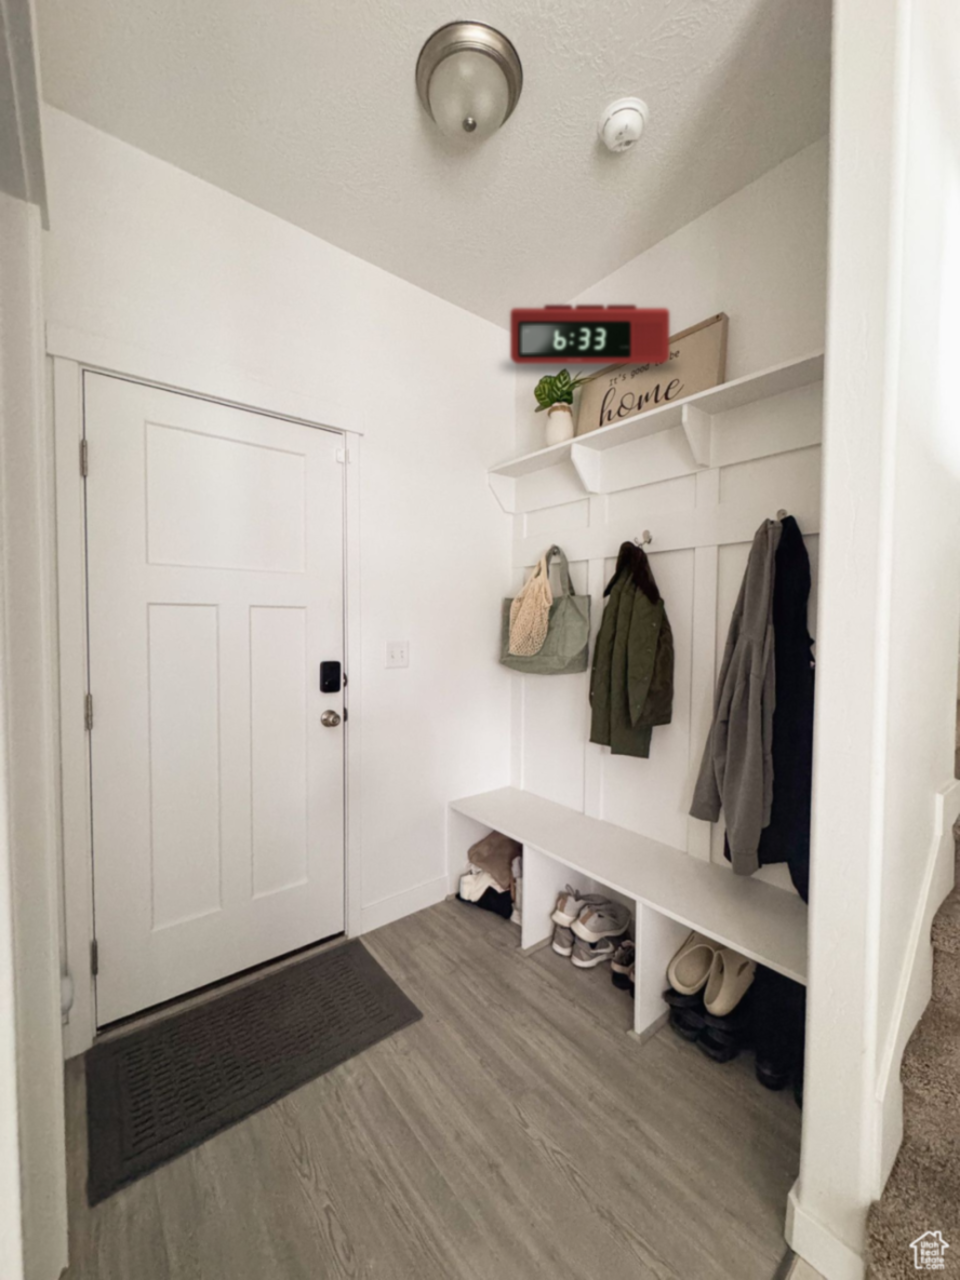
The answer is 6:33
